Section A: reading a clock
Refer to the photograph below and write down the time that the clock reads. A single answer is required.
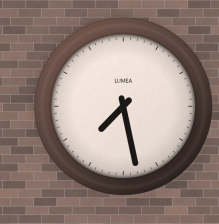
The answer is 7:28
